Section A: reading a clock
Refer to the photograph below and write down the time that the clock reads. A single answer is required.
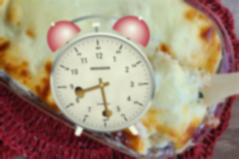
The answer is 8:29
